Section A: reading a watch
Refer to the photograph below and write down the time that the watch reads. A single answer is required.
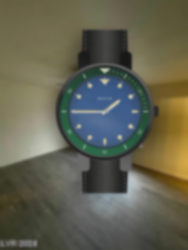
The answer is 1:45
